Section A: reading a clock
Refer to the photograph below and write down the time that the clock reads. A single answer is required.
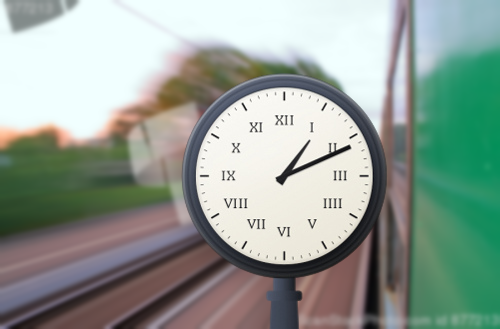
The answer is 1:11
